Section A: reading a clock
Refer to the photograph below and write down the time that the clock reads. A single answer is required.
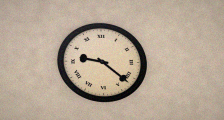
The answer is 9:22
